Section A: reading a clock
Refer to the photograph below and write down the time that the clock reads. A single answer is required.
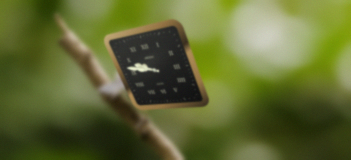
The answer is 9:47
